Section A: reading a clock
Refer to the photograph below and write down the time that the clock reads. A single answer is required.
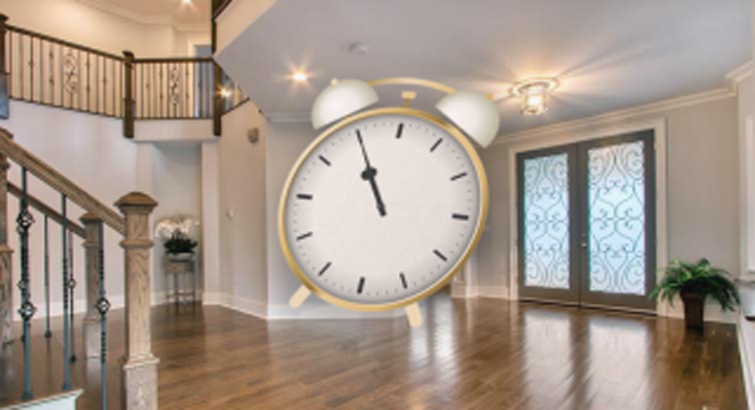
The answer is 10:55
